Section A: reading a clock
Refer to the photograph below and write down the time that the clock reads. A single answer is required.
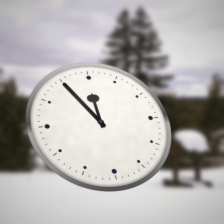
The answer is 11:55
